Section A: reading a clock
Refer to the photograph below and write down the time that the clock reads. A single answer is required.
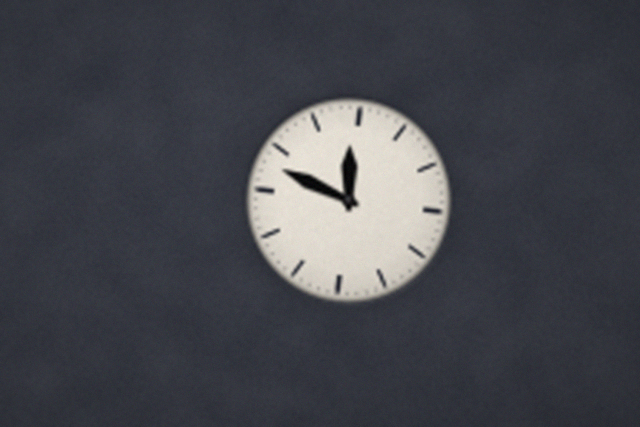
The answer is 11:48
